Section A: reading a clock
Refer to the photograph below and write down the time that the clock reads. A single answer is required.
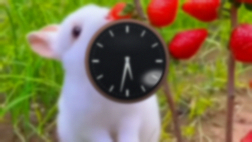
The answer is 5:32
